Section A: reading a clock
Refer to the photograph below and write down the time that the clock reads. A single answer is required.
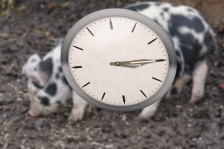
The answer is 3:15
